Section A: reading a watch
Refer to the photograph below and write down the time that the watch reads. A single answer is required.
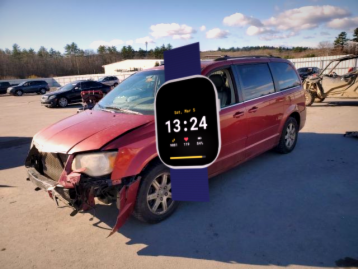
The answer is 13:24
